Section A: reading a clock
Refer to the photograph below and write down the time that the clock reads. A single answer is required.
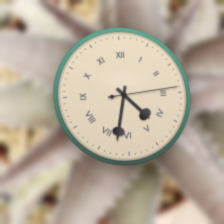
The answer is 4:32:14
